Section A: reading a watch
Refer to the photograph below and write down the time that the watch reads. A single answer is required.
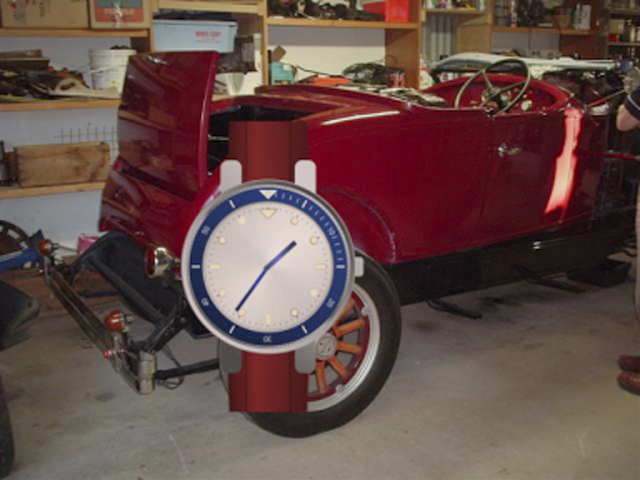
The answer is 1:36
